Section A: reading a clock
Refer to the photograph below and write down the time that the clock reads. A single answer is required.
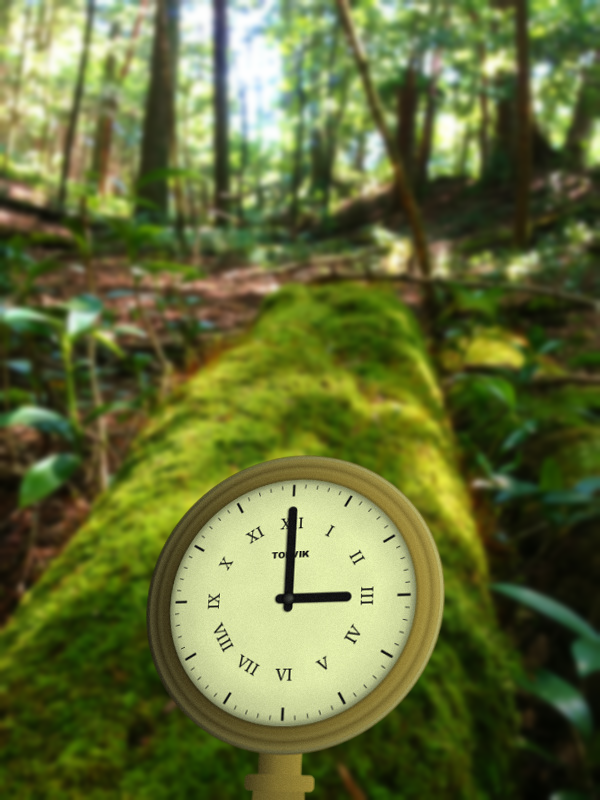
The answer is 3:00
